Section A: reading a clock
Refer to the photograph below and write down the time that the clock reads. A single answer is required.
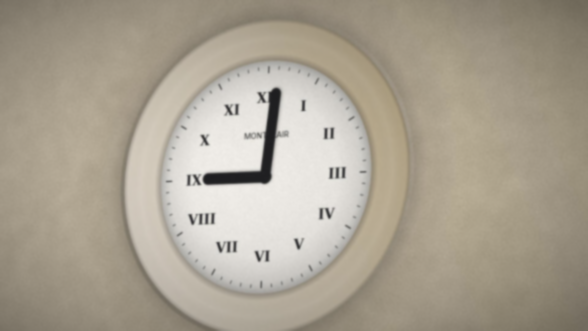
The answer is 9:01
